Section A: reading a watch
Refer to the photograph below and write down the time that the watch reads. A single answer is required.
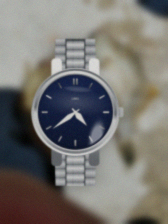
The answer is 4:39
